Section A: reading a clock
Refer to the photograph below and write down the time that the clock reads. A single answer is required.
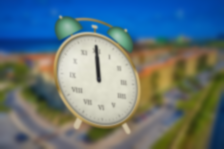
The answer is 12:00
